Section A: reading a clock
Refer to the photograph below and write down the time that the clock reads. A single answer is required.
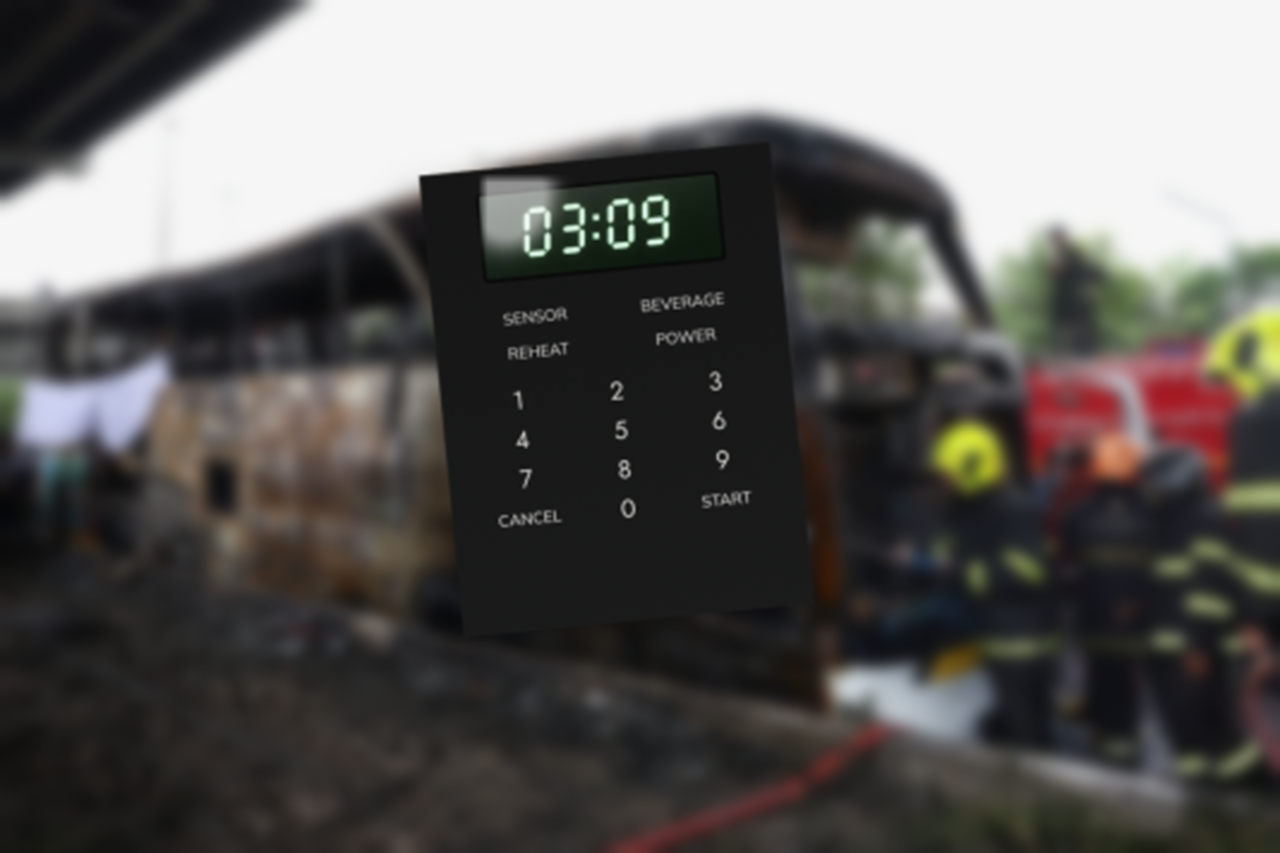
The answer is 3:09
